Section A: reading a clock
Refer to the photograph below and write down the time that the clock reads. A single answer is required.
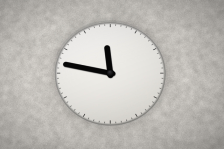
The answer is 11:47
